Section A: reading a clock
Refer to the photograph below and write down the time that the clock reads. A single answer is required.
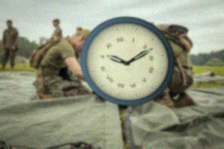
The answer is 10:12
